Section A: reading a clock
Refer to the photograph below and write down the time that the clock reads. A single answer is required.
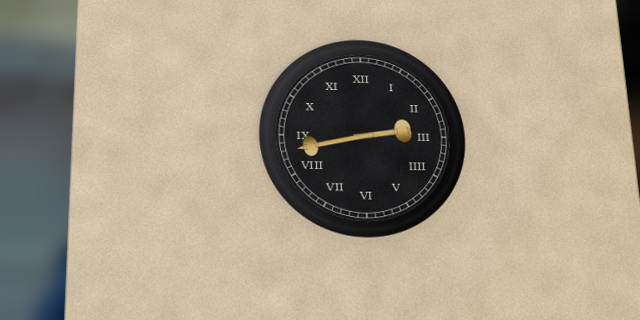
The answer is 2:43
